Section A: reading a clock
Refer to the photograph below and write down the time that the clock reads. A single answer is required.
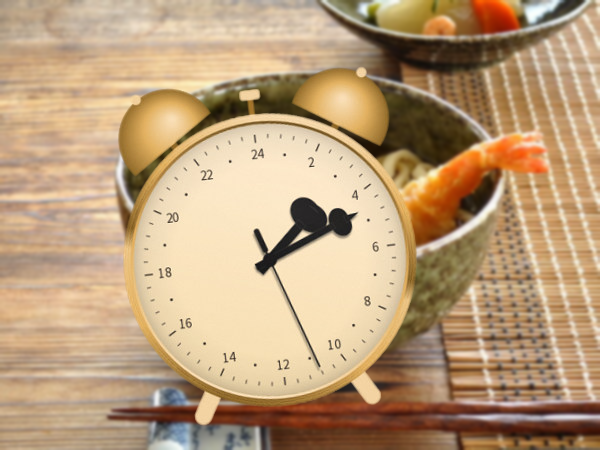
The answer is 3:11:27
